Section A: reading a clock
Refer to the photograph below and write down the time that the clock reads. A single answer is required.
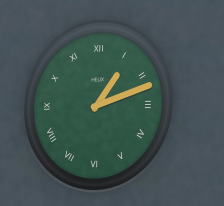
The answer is 1:12
